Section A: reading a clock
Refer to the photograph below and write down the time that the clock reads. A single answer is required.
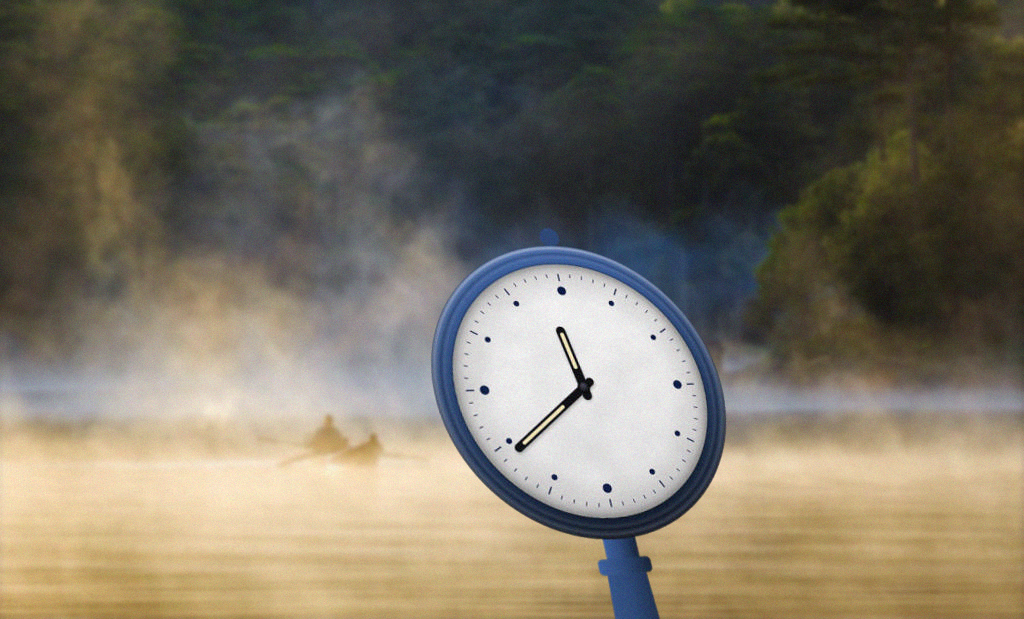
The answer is 11:39
